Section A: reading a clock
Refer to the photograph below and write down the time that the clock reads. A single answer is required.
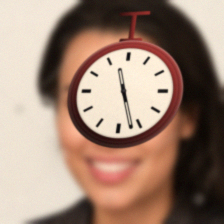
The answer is 11:27
